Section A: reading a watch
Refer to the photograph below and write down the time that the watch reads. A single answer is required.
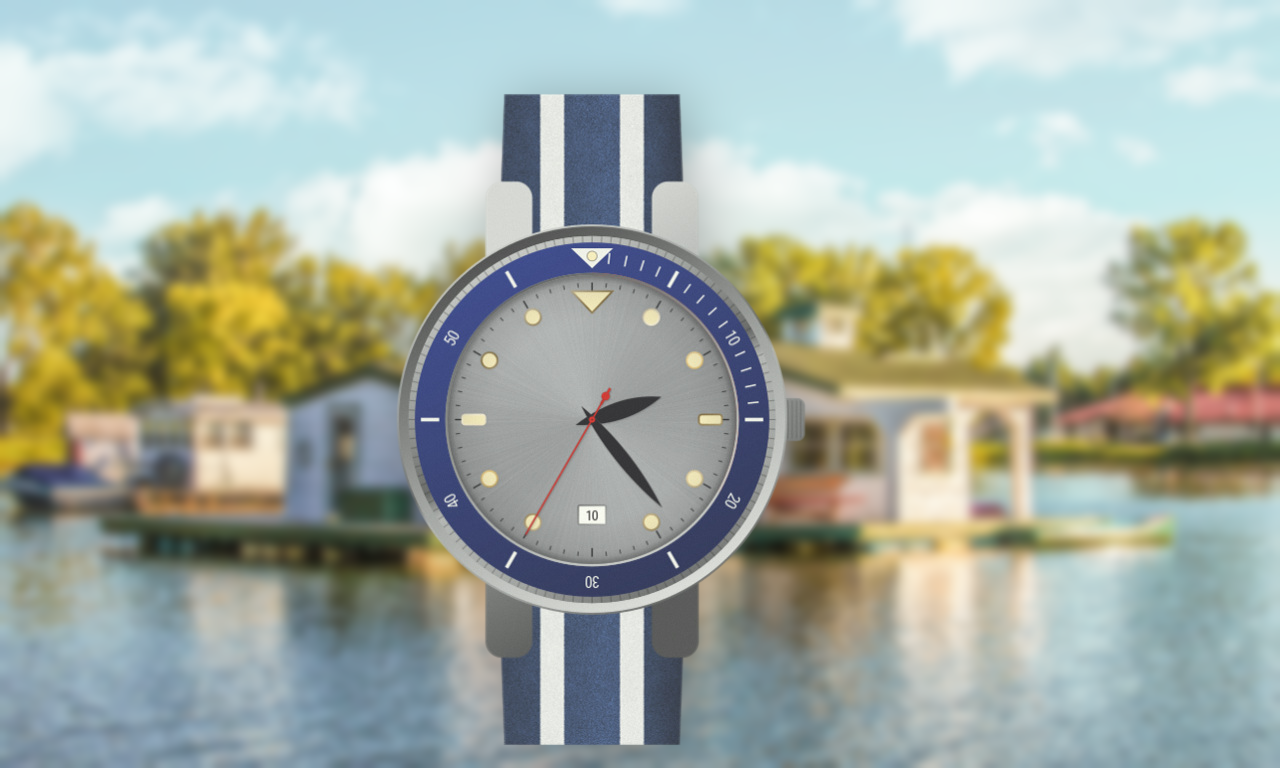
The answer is 2:23:35
